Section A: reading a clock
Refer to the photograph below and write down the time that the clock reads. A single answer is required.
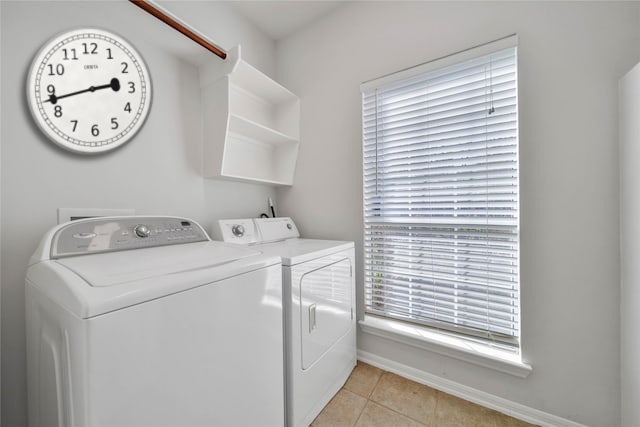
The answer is 2:43
